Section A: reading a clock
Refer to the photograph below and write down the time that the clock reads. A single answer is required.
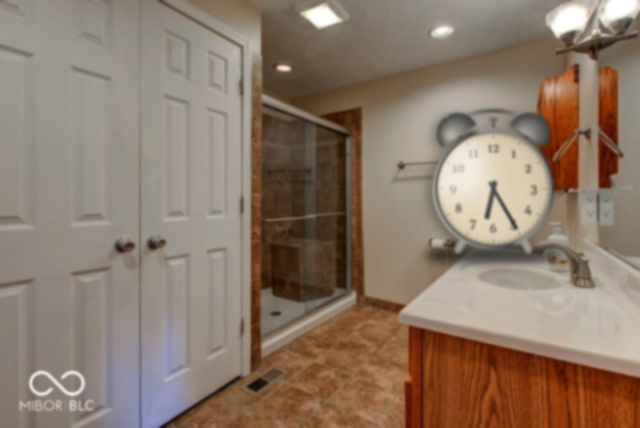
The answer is 6:25
